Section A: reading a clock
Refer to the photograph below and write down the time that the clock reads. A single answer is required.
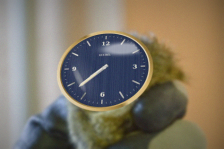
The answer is 7:38
